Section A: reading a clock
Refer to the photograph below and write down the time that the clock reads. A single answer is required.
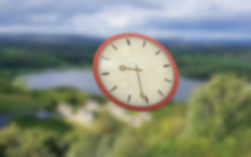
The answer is 9:31
